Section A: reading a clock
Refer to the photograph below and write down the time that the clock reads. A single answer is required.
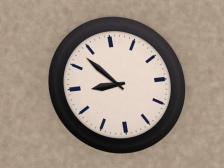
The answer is 8:53
